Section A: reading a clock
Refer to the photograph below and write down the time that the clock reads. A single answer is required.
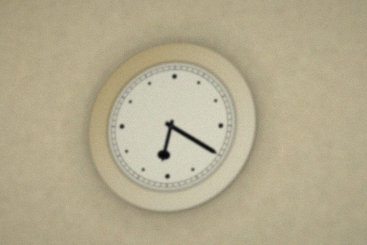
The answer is 6:20
